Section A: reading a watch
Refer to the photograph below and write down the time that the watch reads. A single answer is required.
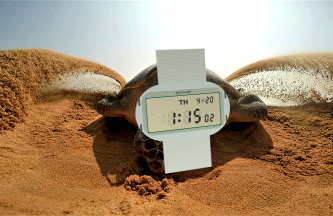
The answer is 1:15:02
